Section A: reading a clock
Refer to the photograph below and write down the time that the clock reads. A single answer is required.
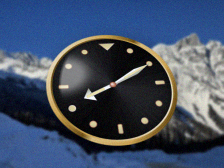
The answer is 8:10
